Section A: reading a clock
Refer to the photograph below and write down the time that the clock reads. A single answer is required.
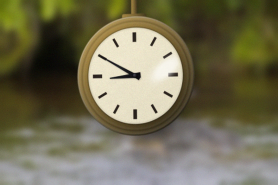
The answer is 8:50
